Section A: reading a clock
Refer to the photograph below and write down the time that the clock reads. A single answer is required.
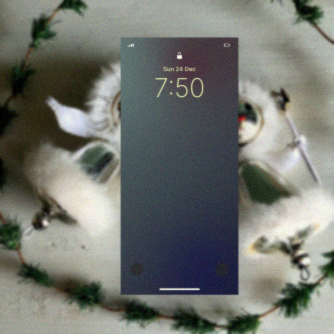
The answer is 7:50
